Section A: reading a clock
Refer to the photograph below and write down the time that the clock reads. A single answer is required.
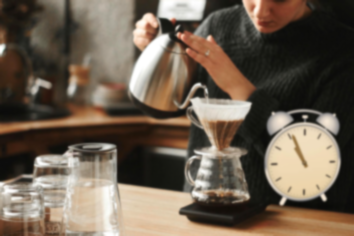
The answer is 10:56
